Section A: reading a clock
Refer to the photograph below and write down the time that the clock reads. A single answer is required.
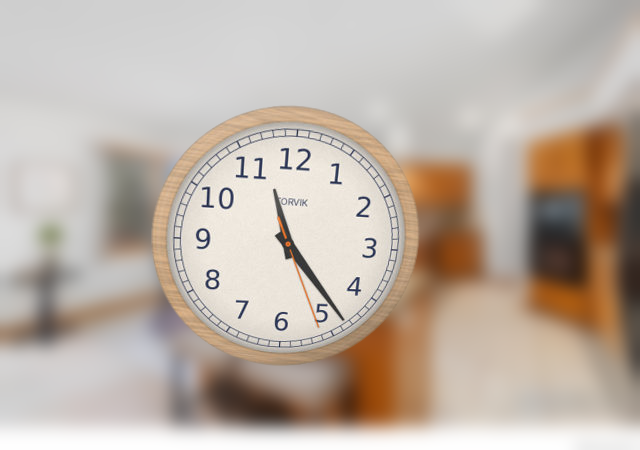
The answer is 11:23:26
